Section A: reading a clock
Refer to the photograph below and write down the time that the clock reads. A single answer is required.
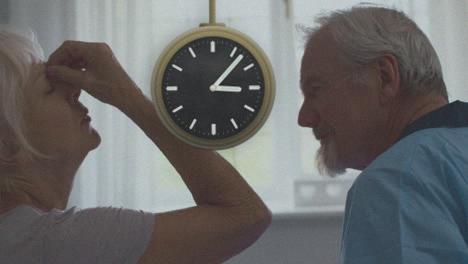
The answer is 3:07
